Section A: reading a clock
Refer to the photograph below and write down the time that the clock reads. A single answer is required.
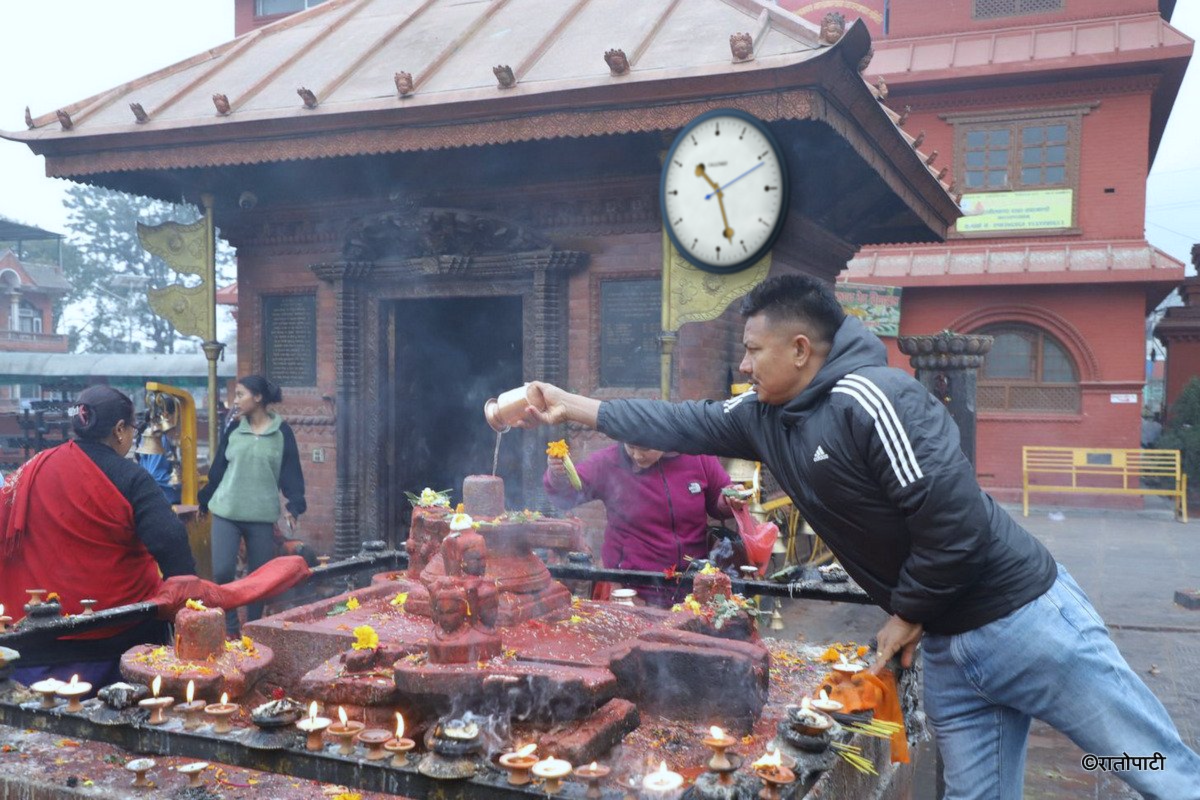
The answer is 10:27:11
